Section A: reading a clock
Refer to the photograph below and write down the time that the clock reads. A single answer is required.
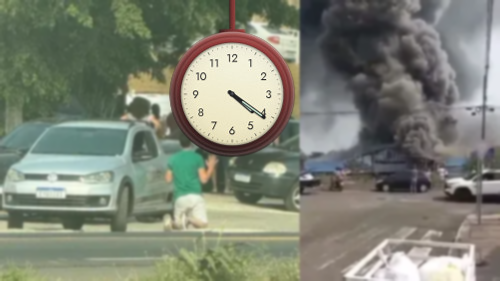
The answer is 4:21
